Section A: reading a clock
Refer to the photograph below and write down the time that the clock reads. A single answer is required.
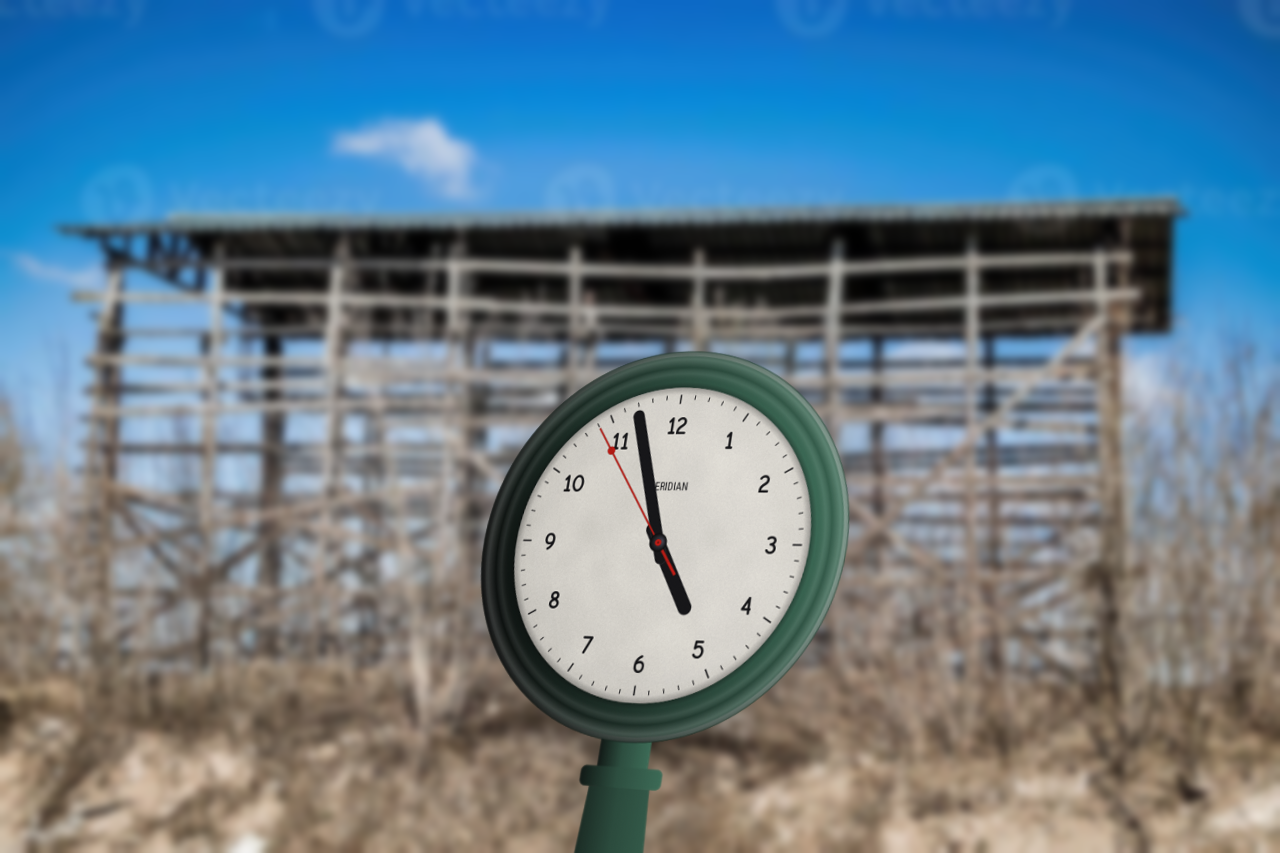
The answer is 4:56:54
